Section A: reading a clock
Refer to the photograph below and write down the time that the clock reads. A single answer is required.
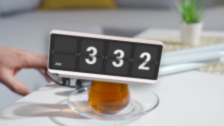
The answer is 3:32
